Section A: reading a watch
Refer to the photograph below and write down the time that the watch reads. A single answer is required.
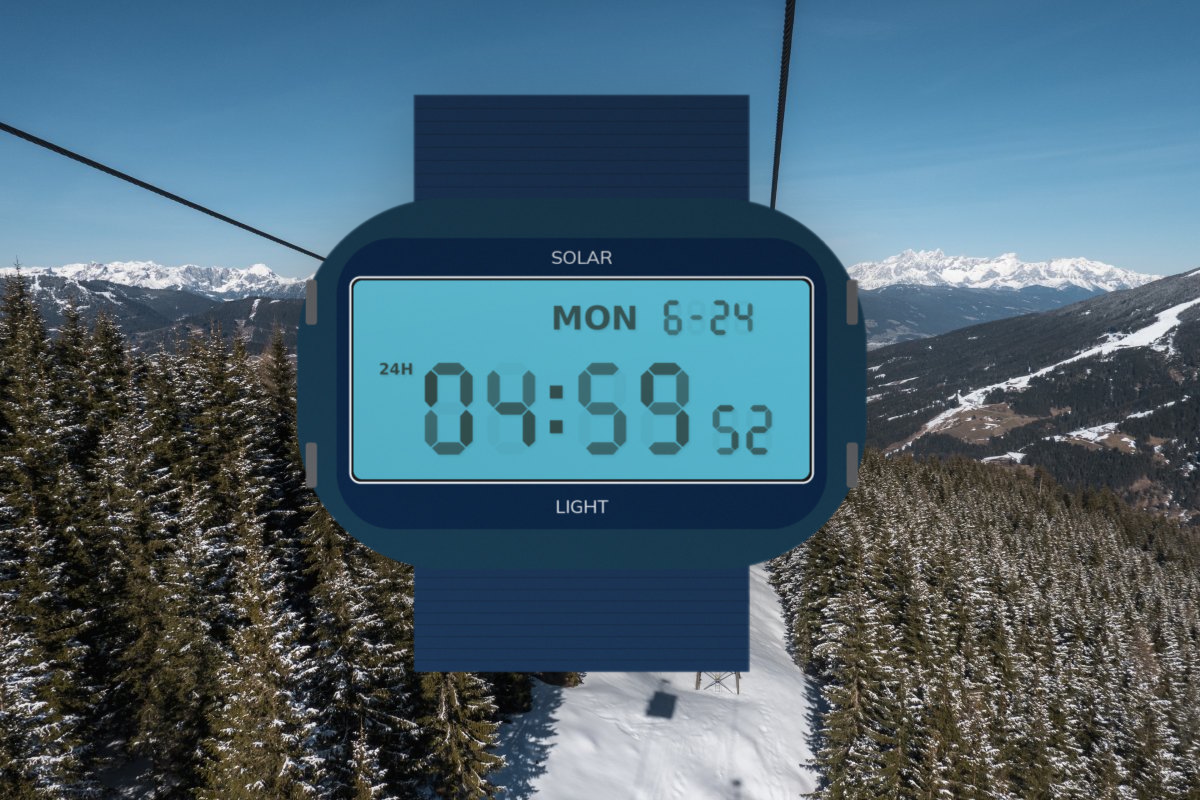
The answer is 4:59:52
